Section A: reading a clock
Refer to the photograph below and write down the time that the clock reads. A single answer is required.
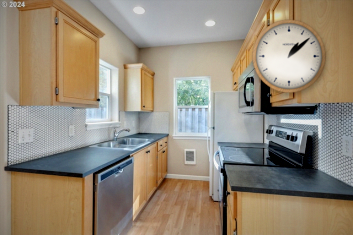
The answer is 1:08
